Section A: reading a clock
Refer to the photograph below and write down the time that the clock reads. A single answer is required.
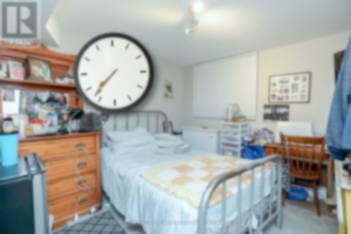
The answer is 7:37
